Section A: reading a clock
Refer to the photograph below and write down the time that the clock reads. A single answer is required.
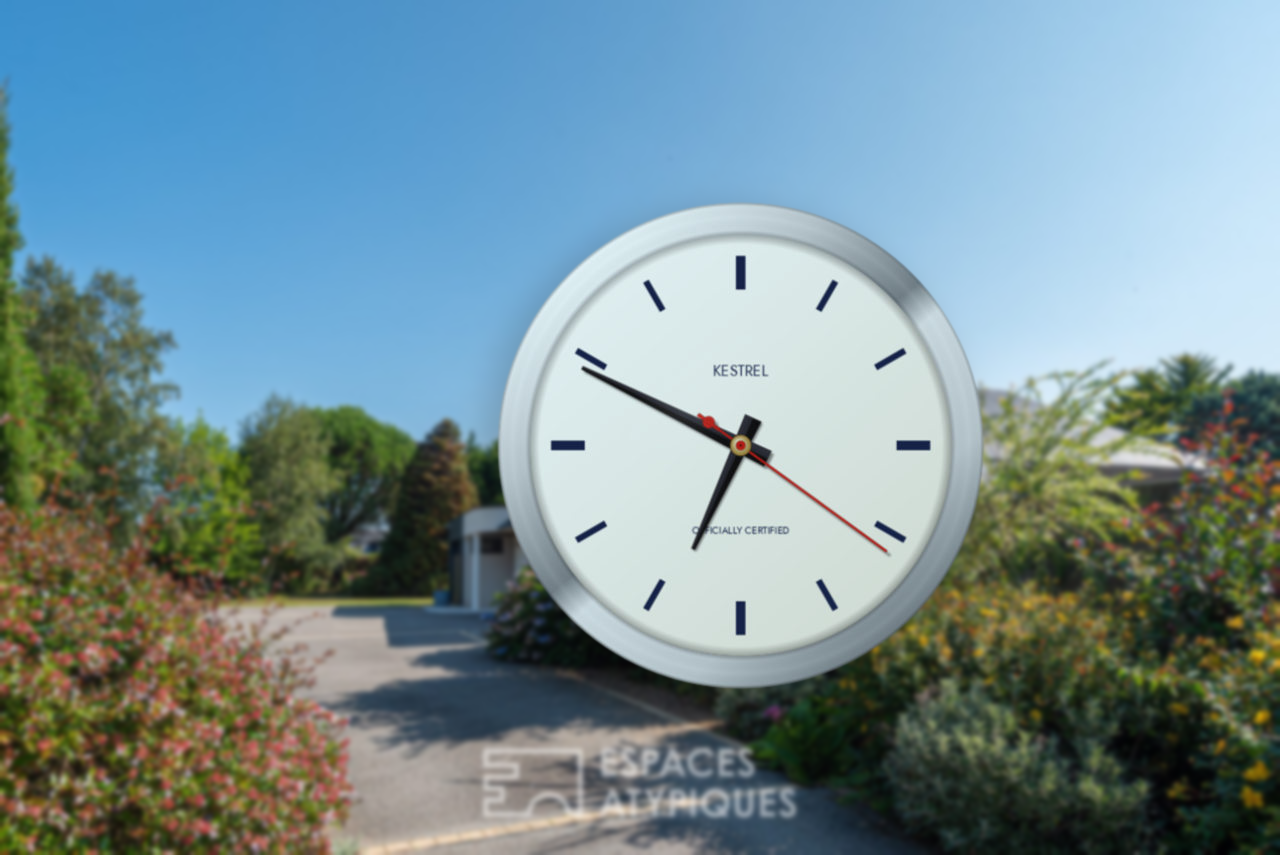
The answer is 6:49:21
